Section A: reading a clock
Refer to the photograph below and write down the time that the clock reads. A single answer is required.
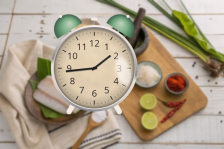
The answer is 1:44
